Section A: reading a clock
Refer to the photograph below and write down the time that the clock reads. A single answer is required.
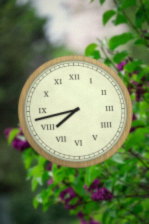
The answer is 7:43
